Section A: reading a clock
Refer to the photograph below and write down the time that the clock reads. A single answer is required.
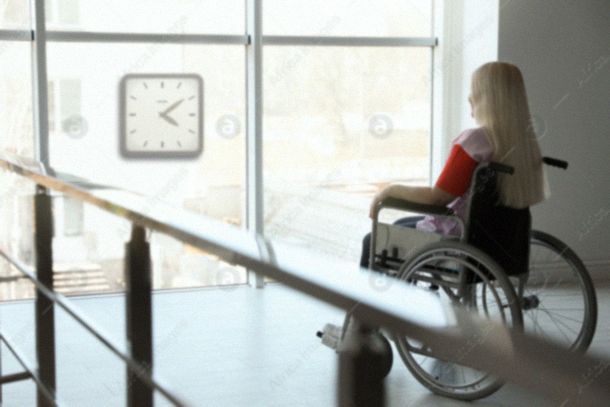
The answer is 4:09
